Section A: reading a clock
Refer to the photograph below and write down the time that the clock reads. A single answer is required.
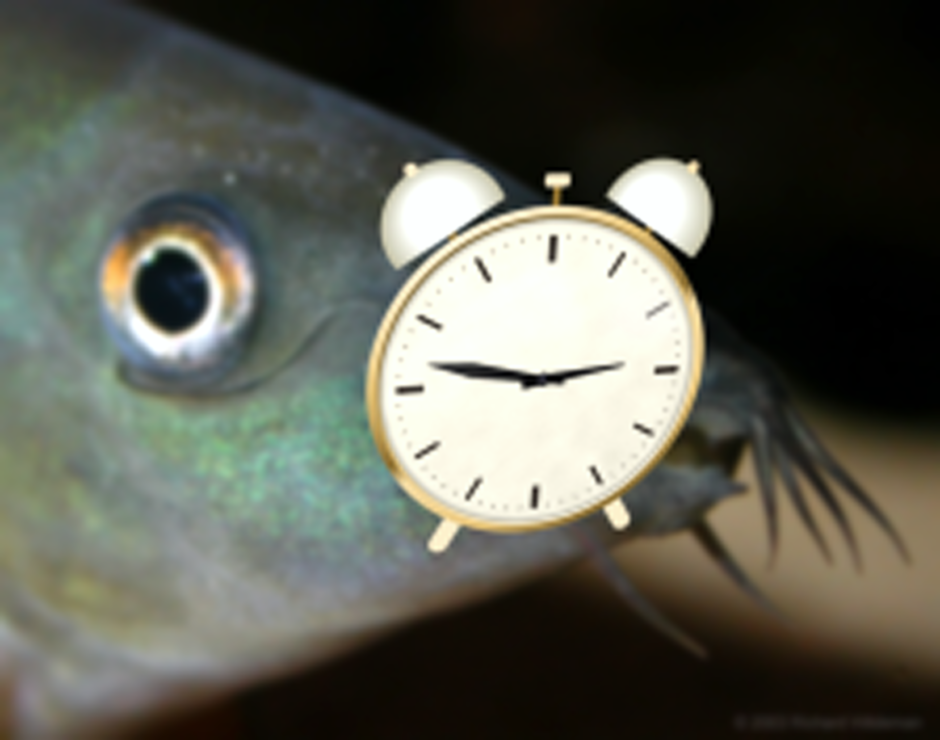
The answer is 2:47
